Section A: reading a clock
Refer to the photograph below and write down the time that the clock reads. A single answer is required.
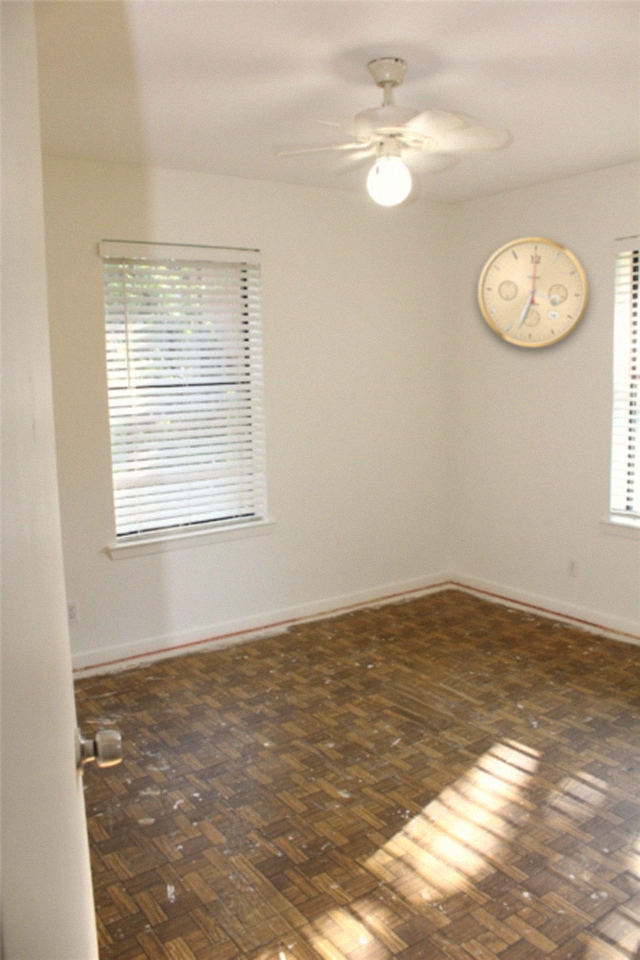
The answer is 3:33
